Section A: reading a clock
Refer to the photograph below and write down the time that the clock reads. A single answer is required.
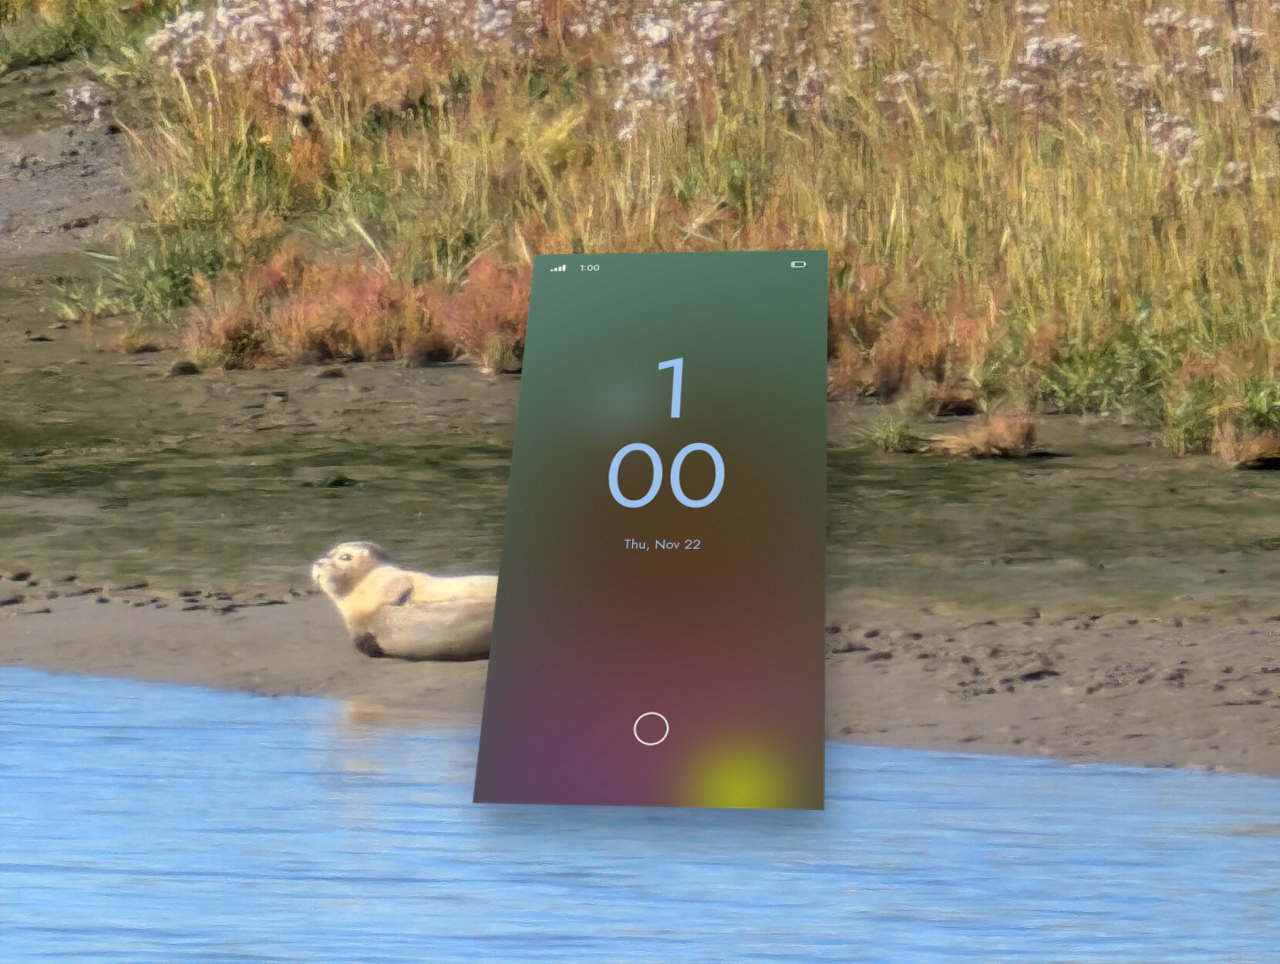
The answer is 1:00
